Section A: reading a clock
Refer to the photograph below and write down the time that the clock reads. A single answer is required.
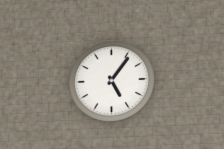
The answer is 5:06
